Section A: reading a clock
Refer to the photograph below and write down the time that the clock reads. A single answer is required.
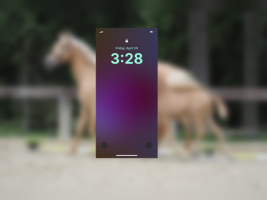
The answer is 3:28
